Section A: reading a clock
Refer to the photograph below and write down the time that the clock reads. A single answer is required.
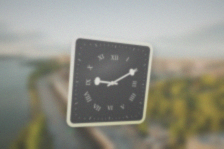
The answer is 9:10
